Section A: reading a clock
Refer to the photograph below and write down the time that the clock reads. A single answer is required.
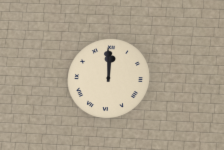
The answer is 11:59
